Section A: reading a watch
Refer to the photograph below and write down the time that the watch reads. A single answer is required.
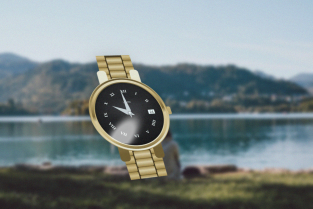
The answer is 9:59
